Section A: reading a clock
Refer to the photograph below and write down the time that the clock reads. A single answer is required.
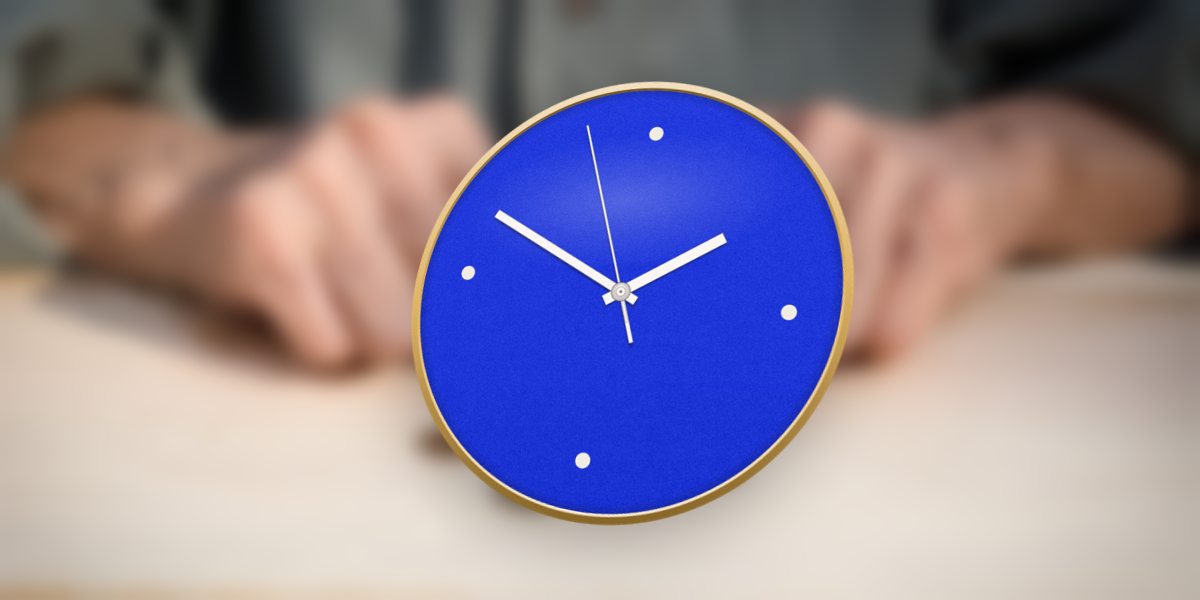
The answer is 1:48:56
